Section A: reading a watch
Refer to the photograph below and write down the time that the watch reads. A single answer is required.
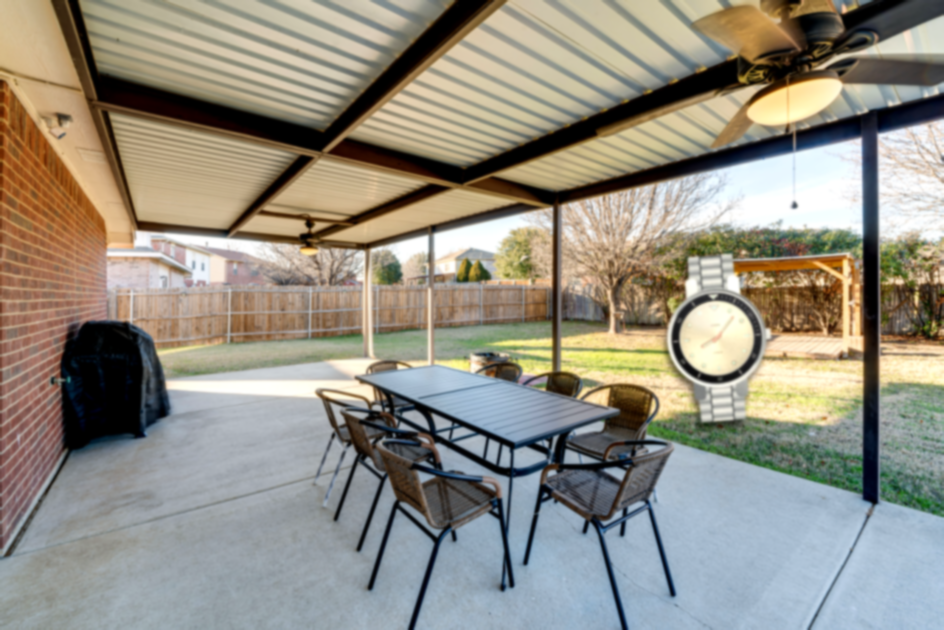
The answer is 8:07
